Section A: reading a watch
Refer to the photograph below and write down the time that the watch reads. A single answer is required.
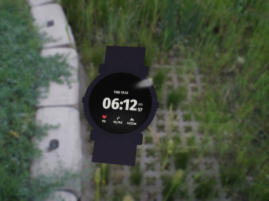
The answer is 6:12
